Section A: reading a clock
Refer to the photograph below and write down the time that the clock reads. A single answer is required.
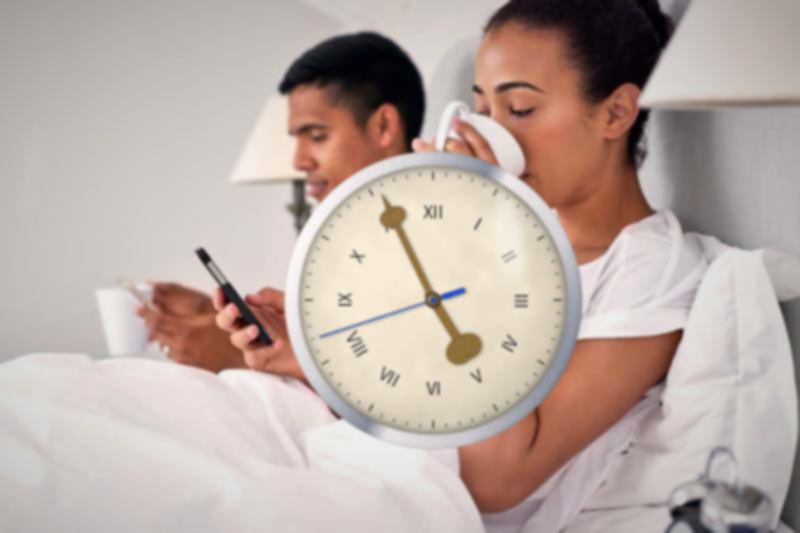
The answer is 4:55:42
